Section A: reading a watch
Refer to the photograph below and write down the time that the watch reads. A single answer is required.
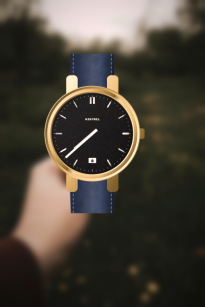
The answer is 7:38
